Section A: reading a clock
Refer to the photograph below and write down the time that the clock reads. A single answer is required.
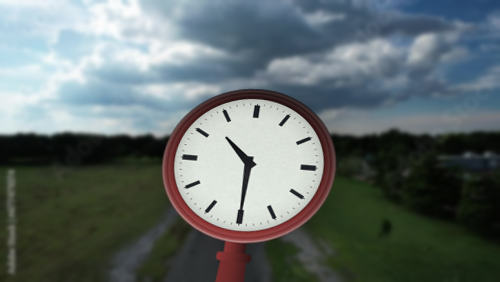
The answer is 10:30
